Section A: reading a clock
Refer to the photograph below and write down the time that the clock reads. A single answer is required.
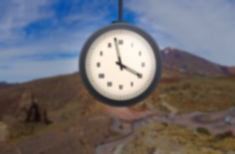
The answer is 3:58
